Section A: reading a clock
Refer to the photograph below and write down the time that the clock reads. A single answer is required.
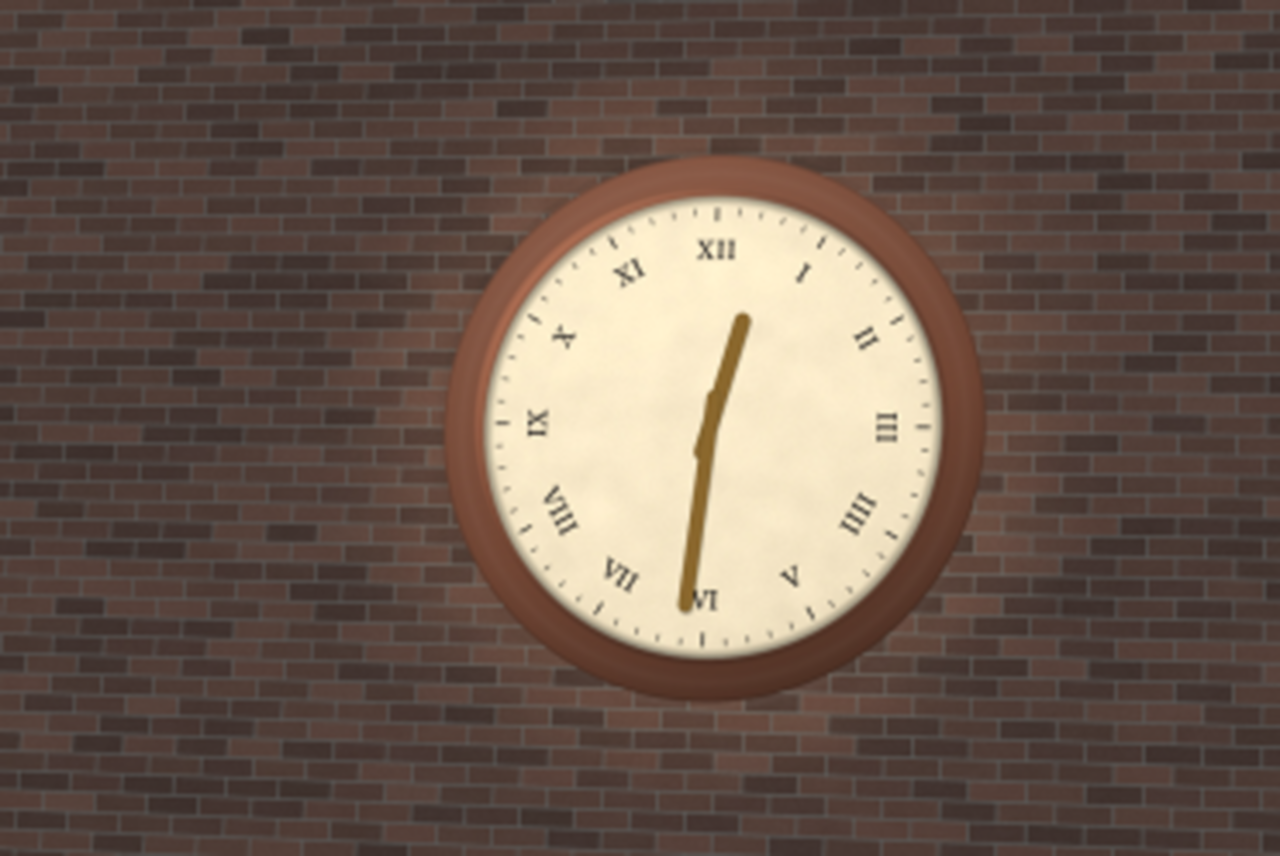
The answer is 12:31
